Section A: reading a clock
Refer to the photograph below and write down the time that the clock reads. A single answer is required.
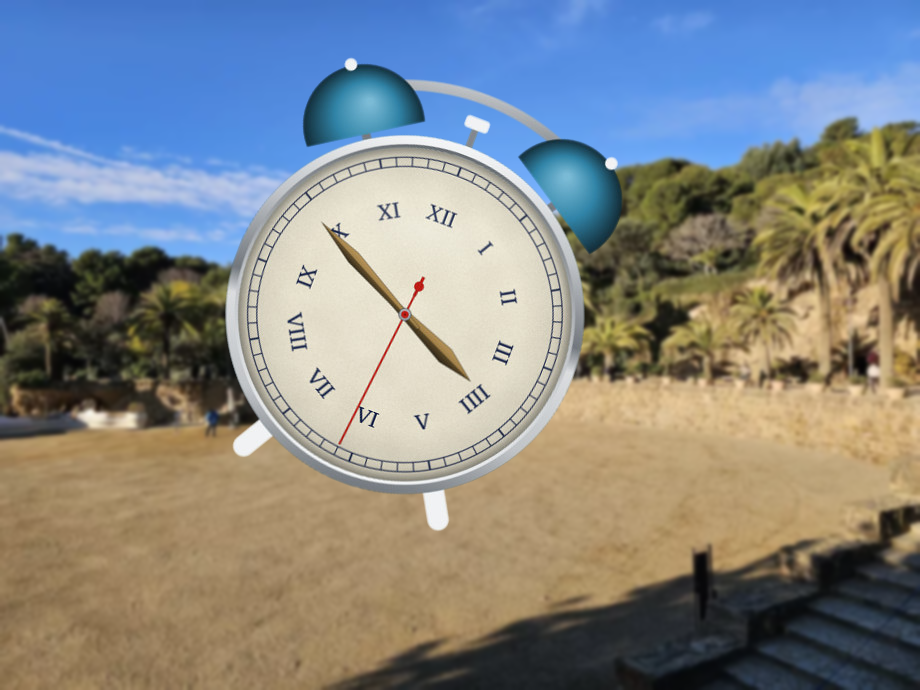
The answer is 3:49:31
